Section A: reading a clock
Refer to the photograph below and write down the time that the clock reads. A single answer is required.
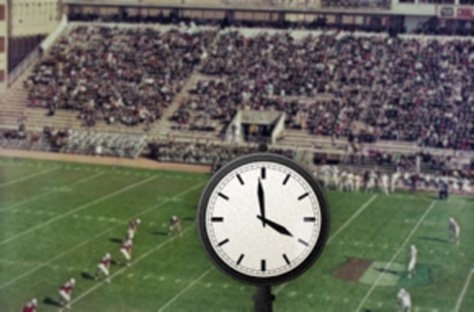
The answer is 3:59
